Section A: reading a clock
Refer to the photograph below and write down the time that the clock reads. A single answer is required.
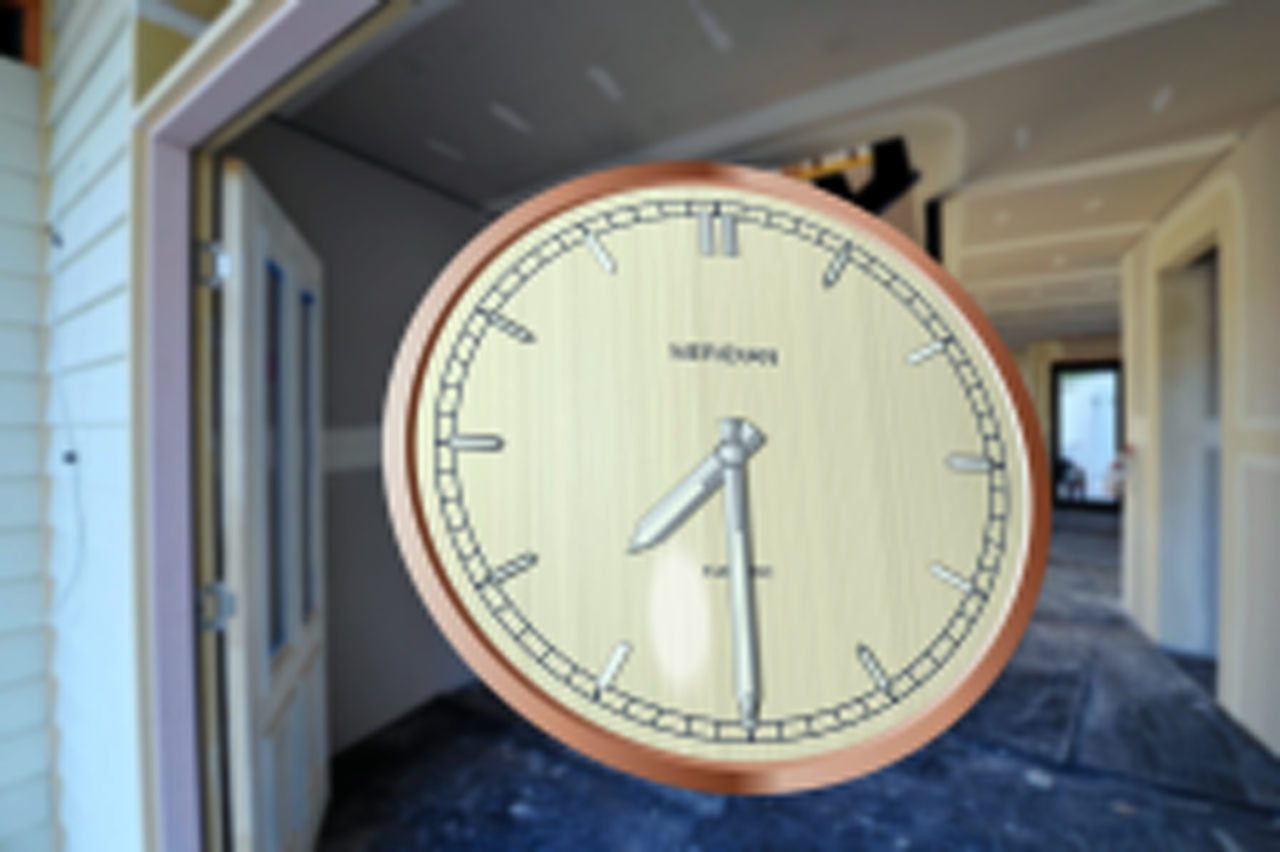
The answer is 7:30
